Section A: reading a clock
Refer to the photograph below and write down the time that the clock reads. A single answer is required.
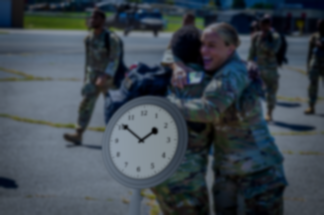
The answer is 1:51
